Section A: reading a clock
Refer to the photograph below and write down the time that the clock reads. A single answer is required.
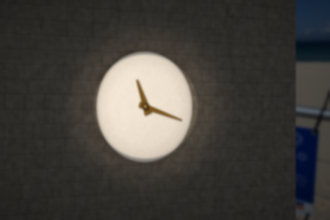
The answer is 11:18
